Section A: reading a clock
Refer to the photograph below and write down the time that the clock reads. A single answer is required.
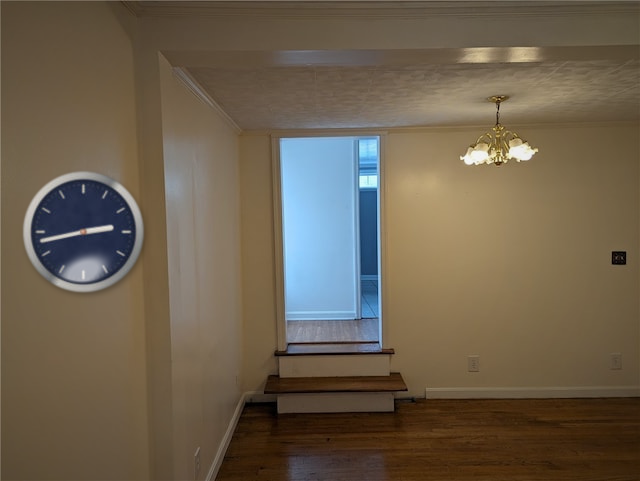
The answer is 2:43
